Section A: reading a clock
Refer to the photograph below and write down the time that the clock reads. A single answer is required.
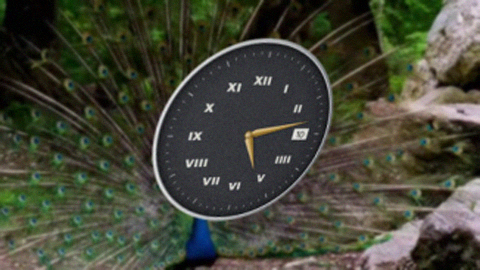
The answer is 5:13
